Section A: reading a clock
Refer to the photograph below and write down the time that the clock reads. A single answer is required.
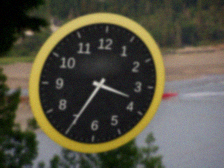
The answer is 3:35
